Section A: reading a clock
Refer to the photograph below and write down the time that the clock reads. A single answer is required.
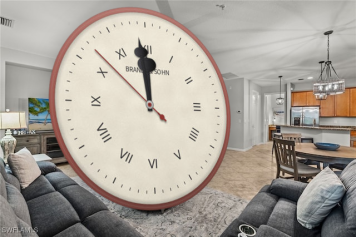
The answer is 11:58:52
